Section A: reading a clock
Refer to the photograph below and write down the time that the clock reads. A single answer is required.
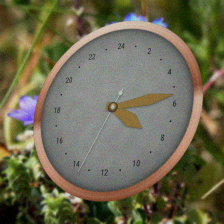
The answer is 8:13:34
